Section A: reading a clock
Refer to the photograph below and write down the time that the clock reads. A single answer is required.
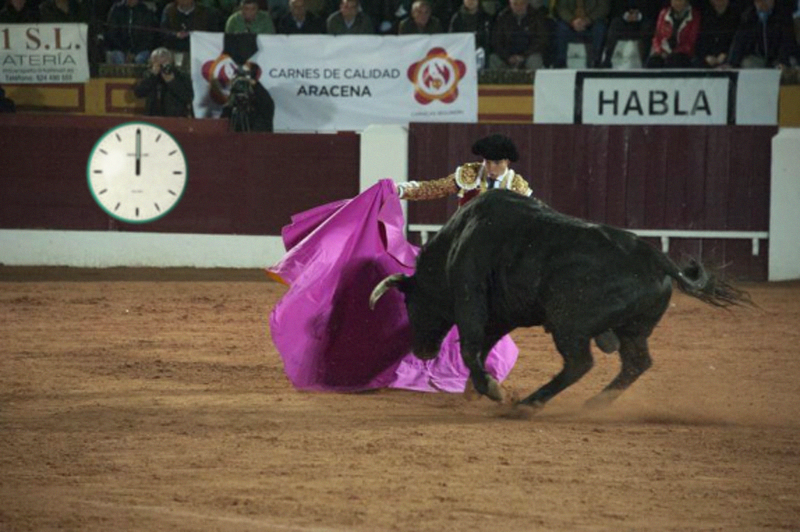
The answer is 12:00
